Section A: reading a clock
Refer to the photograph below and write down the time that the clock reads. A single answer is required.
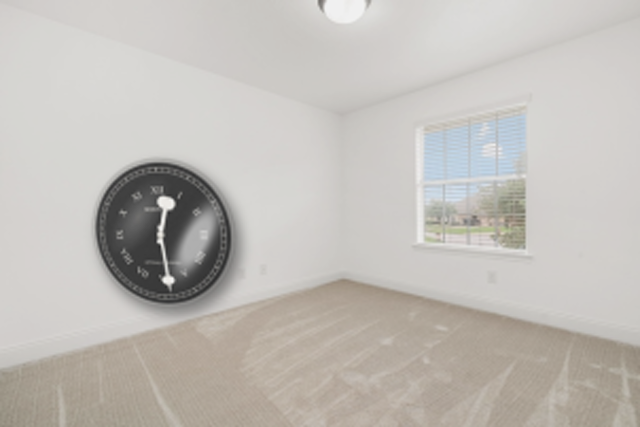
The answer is 12:29
